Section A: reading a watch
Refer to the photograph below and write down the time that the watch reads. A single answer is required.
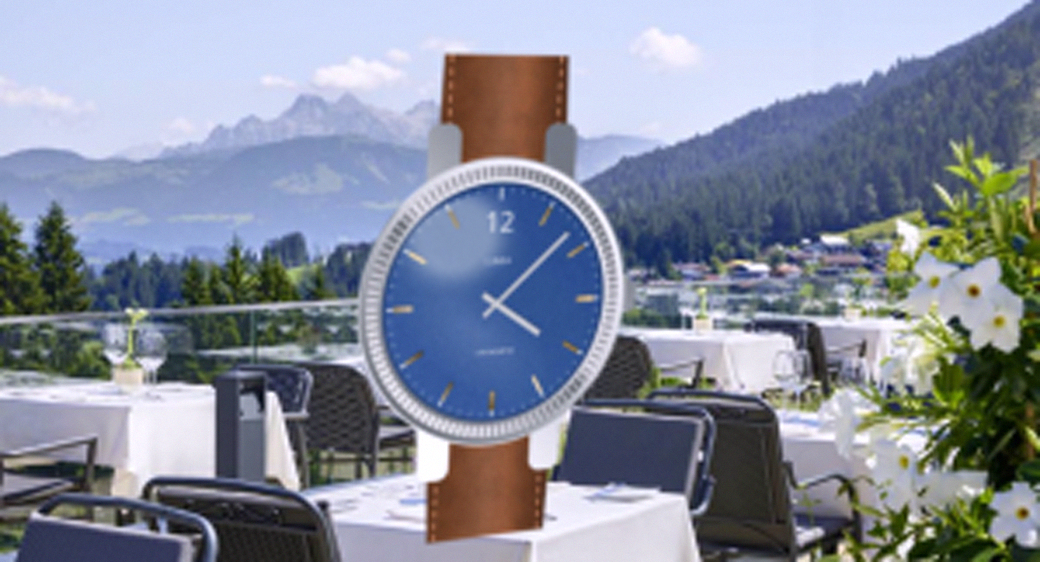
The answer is 4:08
